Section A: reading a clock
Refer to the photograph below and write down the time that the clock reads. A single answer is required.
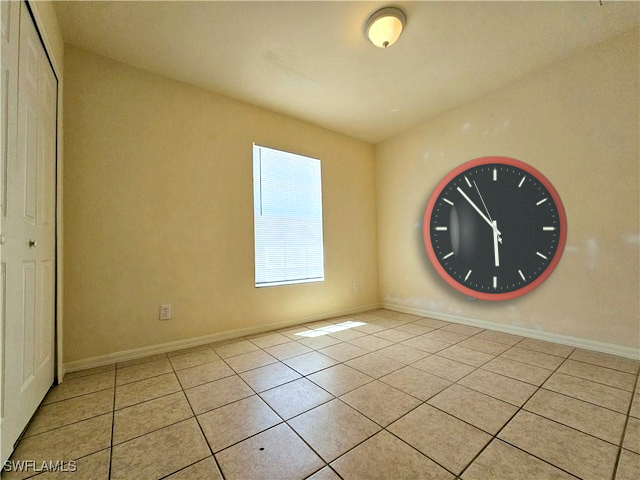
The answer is 5:52:56
